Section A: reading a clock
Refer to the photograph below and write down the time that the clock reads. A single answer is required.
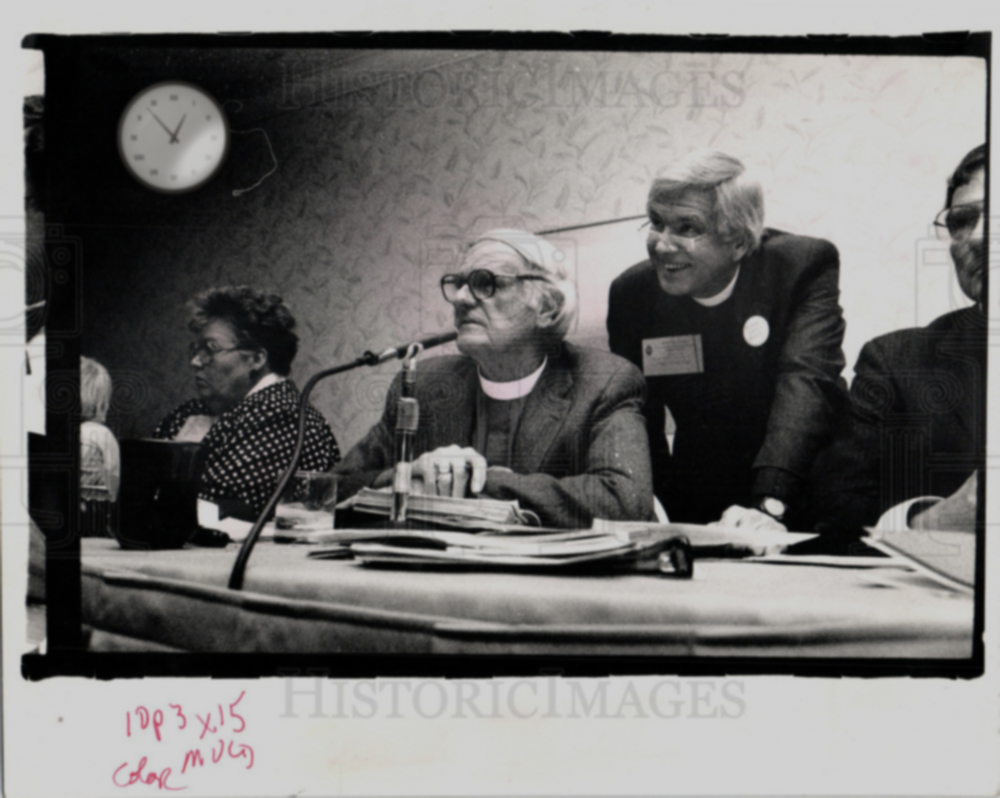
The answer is 12:53
